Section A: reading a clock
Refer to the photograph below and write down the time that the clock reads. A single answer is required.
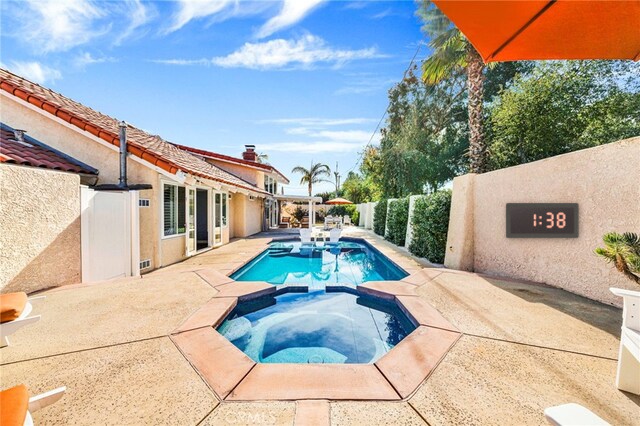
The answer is 1:38
